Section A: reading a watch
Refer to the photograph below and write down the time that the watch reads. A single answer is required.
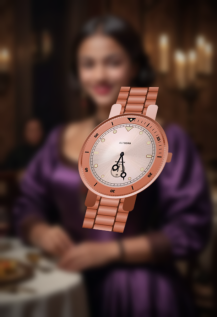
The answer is 6:27
